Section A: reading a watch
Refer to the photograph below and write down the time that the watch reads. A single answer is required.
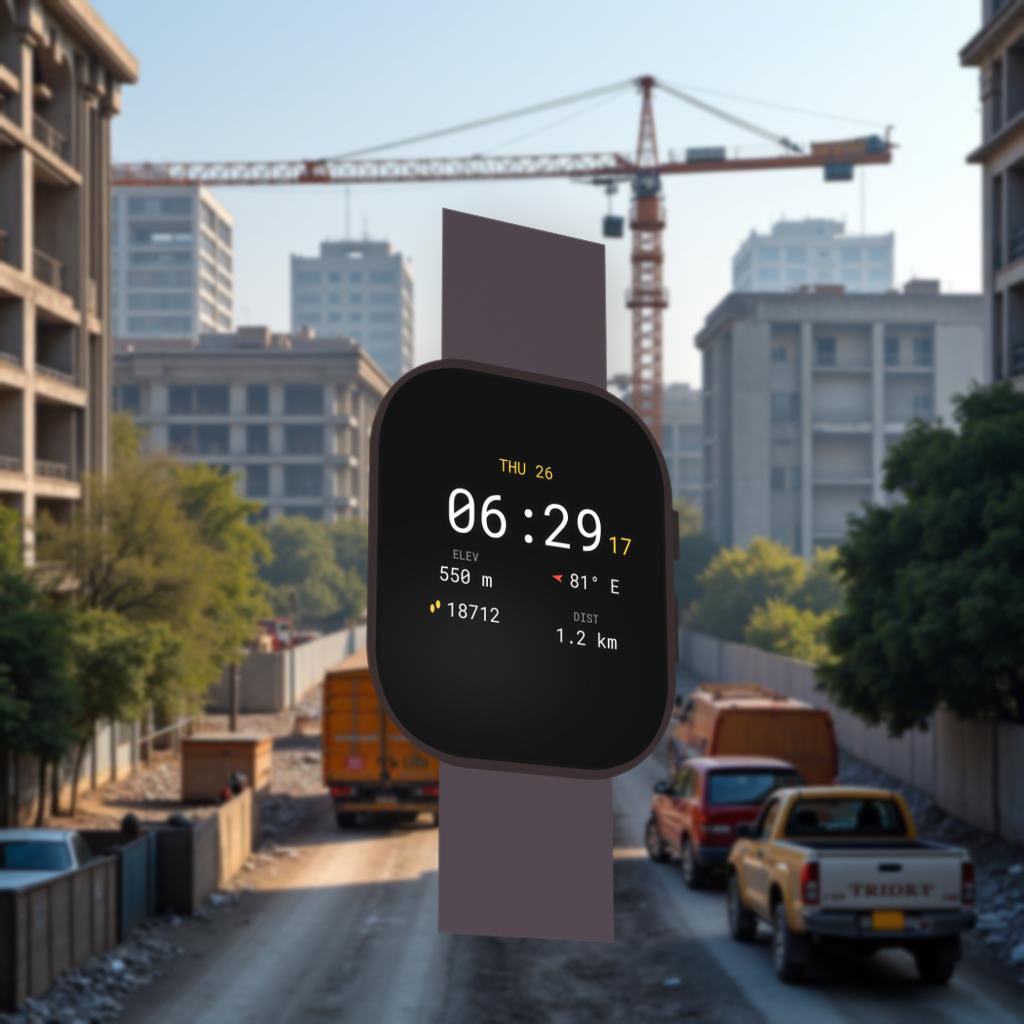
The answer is 6:29:17
